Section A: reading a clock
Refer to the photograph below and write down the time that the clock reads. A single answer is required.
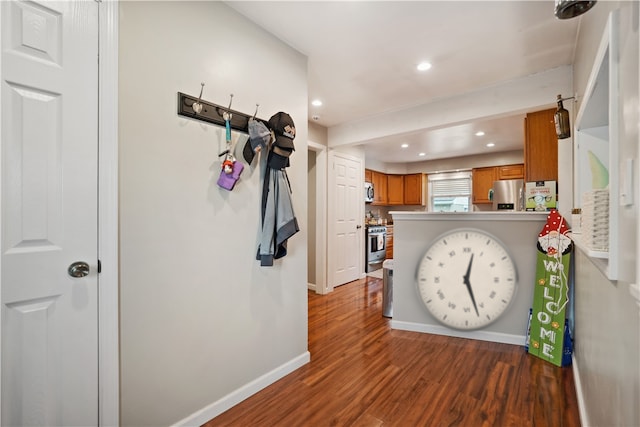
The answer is 12:27
